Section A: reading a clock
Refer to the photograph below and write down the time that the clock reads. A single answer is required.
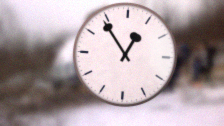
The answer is 12:54
